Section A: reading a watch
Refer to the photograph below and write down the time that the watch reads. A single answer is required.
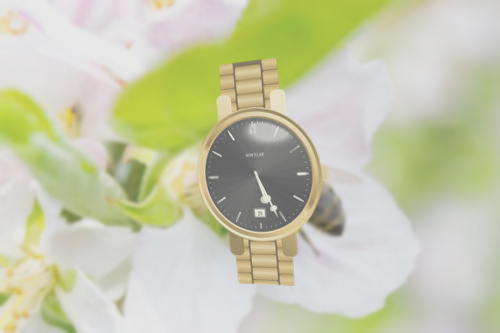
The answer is 5:26
